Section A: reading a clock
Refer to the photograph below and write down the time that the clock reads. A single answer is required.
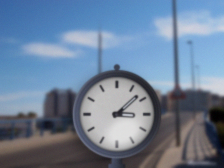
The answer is 3:08
